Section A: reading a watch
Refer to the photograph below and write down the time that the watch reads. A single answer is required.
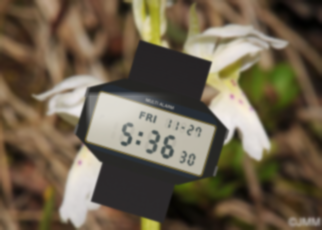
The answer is 5:36:30
